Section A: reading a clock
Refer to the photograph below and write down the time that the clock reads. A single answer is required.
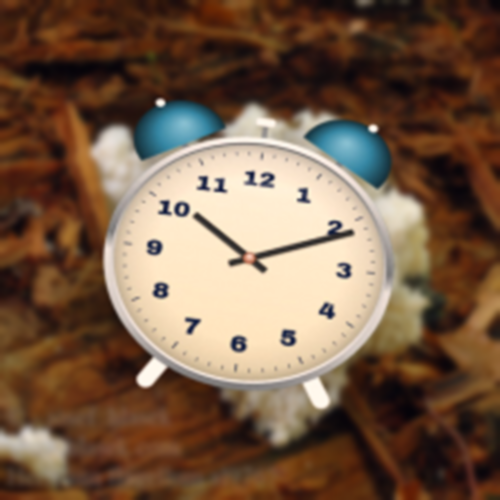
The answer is 10:11
